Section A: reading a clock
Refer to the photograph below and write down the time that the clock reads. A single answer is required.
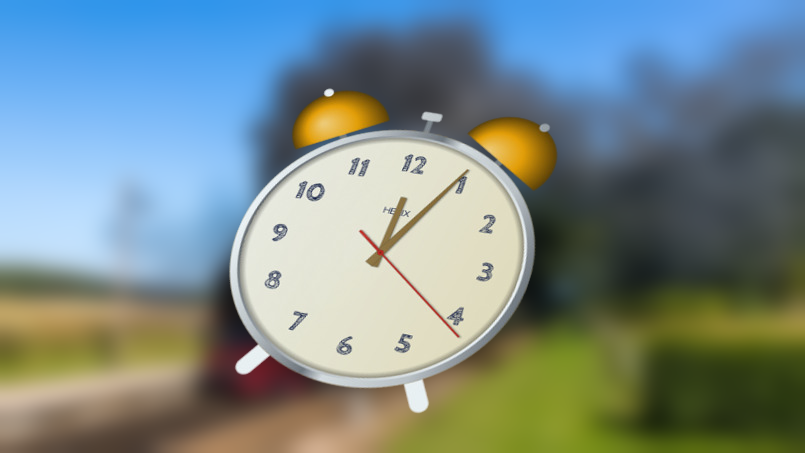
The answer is 12:04:21
